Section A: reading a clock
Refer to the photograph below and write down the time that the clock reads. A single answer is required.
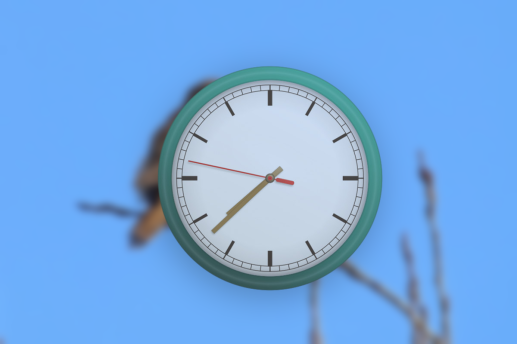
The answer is 7:37:47
